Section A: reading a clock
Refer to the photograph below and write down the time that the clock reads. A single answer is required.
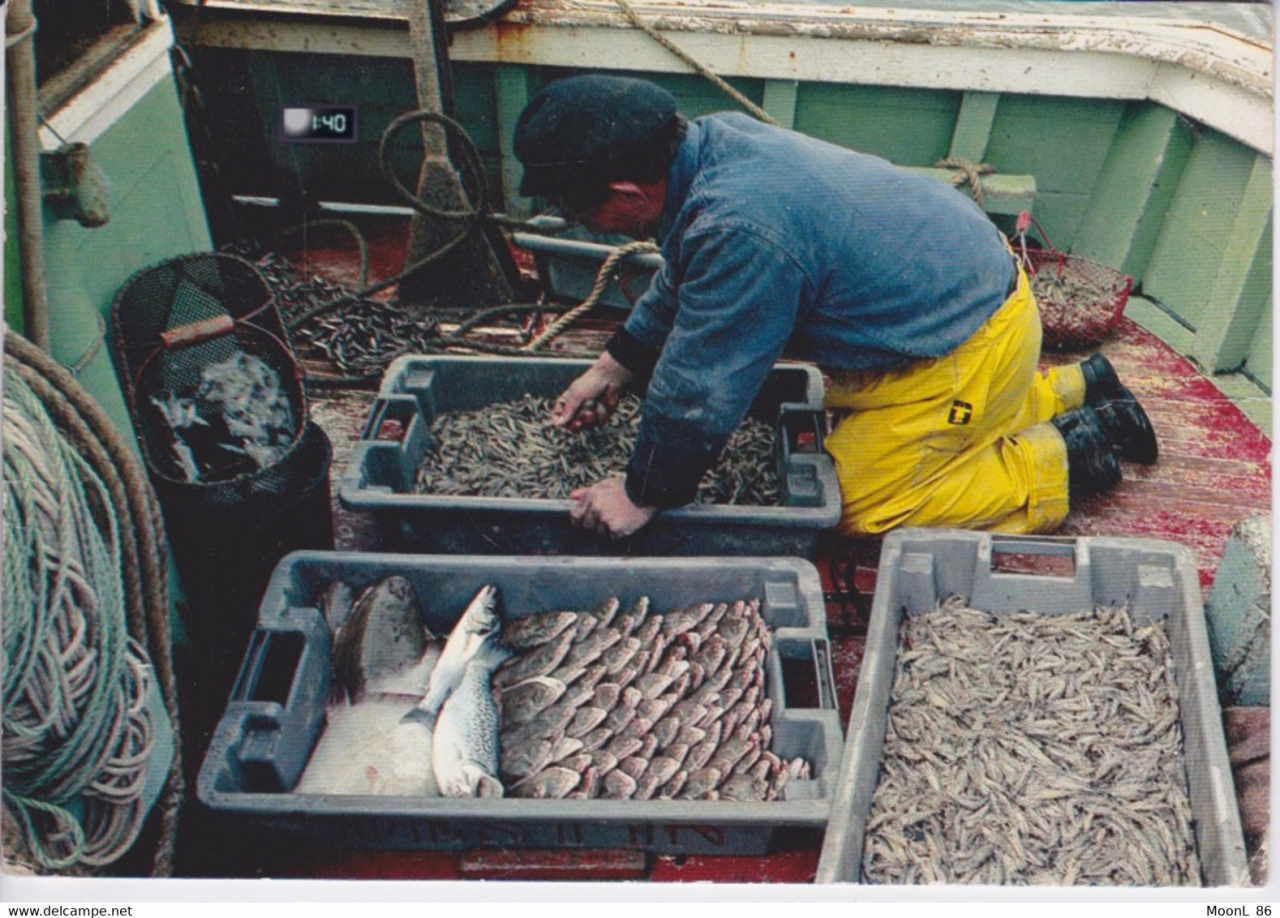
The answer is 1:40
